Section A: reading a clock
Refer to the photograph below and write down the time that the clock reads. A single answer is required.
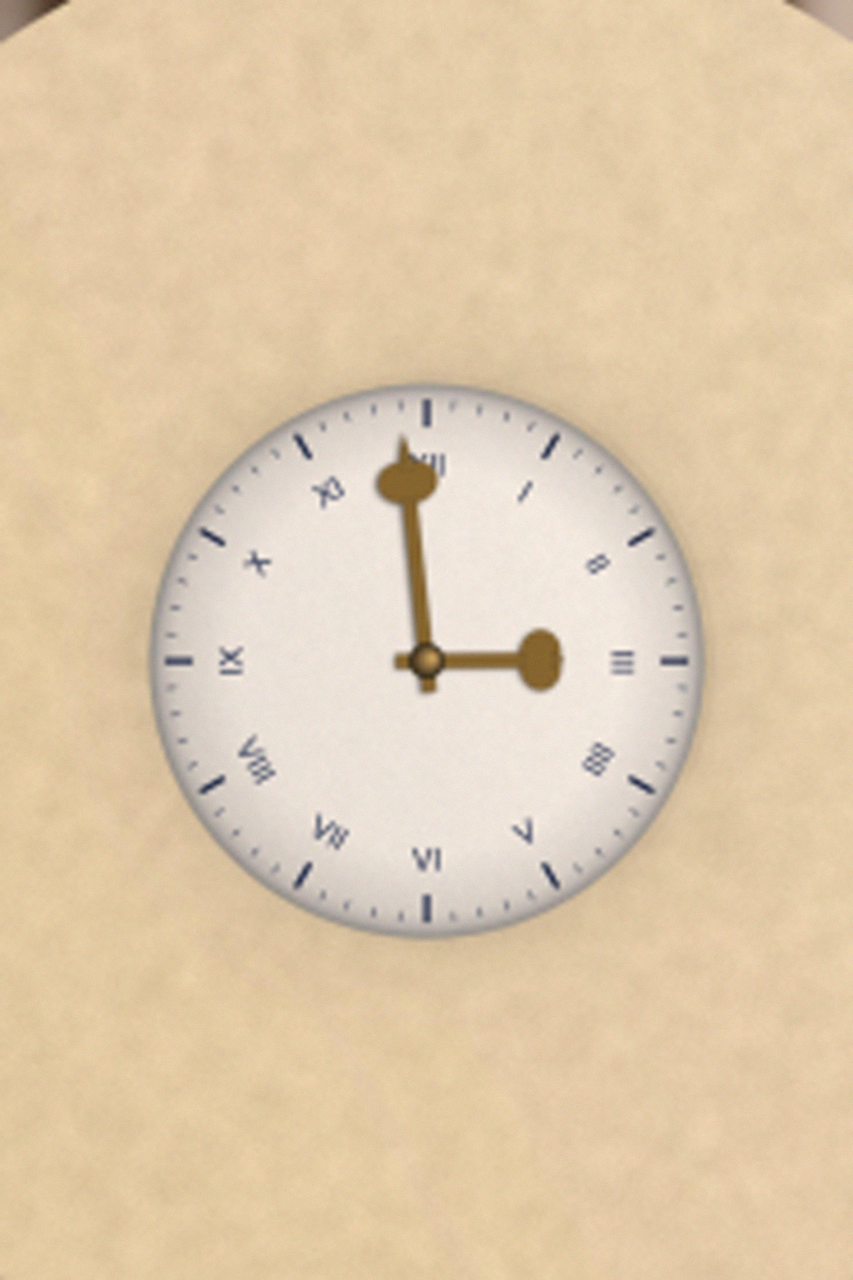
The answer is 2:59
